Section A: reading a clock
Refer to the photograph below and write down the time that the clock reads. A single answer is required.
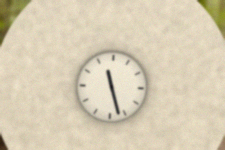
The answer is 11:27
